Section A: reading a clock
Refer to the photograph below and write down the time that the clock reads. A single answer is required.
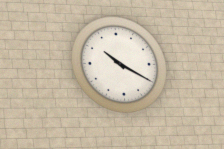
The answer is 10:20
